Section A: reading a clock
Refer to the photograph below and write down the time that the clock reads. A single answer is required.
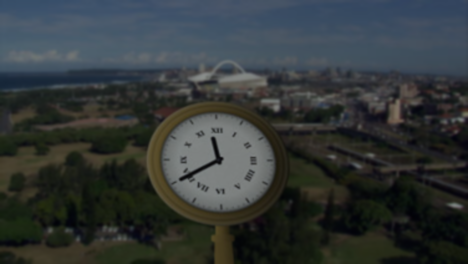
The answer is 11:40
